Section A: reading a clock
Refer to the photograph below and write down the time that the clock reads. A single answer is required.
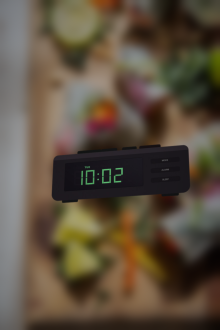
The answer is 10:02
